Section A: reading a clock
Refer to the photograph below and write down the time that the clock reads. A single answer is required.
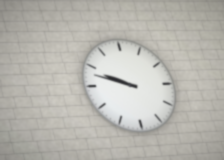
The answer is 9:48
